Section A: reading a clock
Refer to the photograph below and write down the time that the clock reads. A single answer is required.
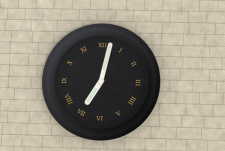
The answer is 7:02
